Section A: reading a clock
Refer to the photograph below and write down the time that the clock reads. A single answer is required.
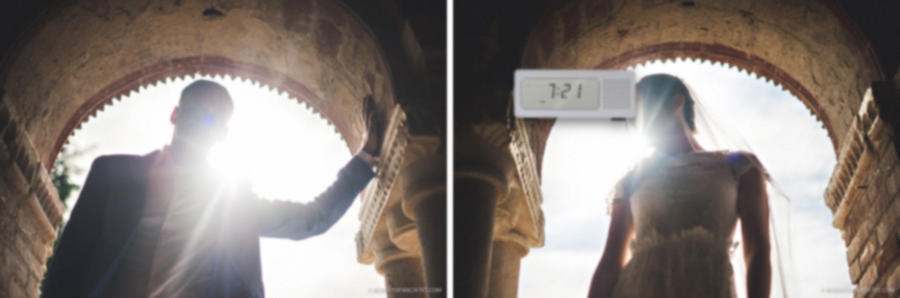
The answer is 7:21
